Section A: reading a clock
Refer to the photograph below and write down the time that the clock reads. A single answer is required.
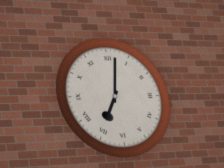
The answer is 7:02
